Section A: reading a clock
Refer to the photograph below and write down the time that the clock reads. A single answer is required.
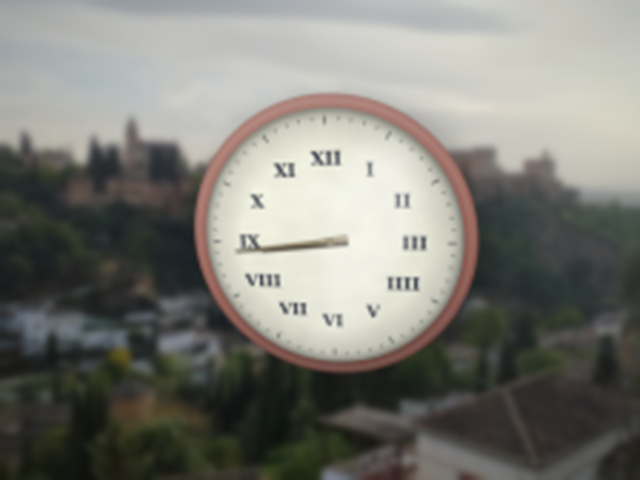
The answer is 8:44
